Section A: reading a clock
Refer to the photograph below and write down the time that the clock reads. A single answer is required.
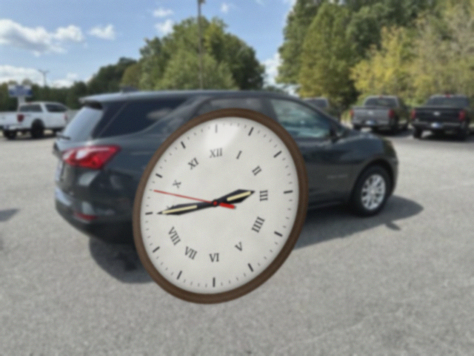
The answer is 2:44:48
